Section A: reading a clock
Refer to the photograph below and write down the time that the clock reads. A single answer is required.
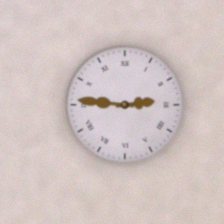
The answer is 2:46
